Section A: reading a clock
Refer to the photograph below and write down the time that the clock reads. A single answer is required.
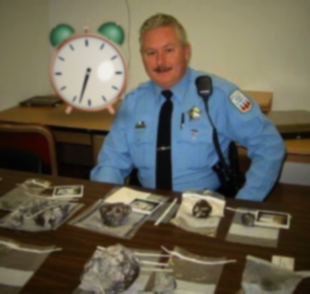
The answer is 6:33
